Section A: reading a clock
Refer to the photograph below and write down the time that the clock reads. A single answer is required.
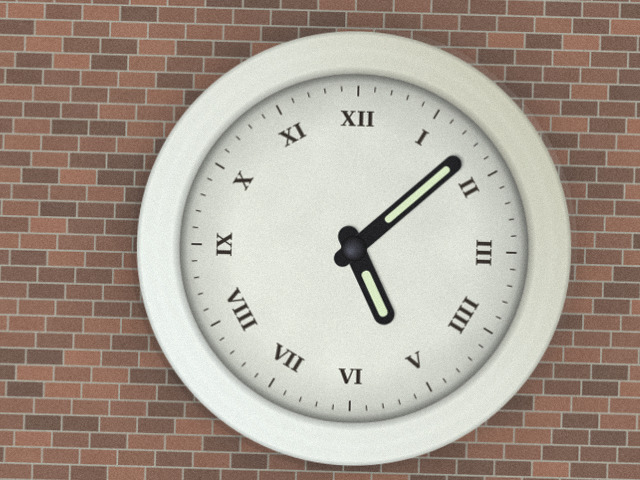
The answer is 5:08
